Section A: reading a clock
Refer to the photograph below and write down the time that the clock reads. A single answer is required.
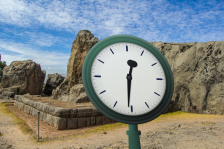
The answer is 12:31
